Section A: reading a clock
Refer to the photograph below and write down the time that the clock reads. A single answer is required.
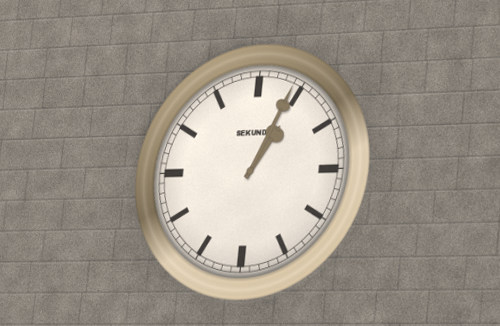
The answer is 1:04
